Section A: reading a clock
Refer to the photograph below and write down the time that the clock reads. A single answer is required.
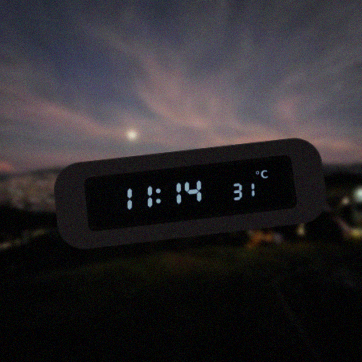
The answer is 11:14
